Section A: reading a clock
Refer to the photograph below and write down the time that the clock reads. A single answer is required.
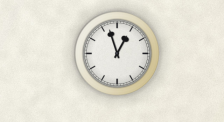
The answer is 12:57
